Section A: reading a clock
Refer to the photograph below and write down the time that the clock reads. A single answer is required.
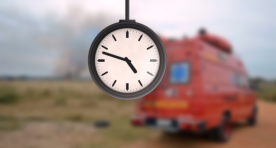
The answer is 4:48
